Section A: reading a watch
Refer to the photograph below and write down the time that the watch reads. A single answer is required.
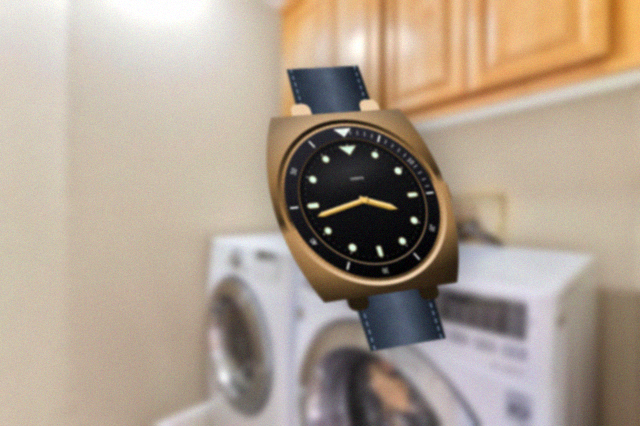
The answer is 3:43
